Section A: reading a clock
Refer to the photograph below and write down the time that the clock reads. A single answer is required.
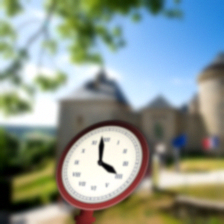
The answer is 3:58
